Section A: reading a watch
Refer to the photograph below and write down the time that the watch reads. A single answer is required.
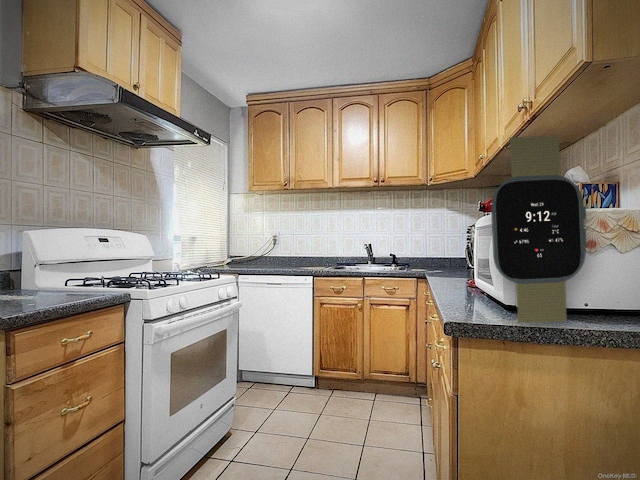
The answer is 9:12
